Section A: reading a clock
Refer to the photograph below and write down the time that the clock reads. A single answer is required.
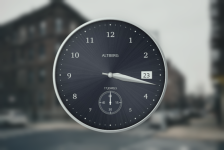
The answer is 3:17
